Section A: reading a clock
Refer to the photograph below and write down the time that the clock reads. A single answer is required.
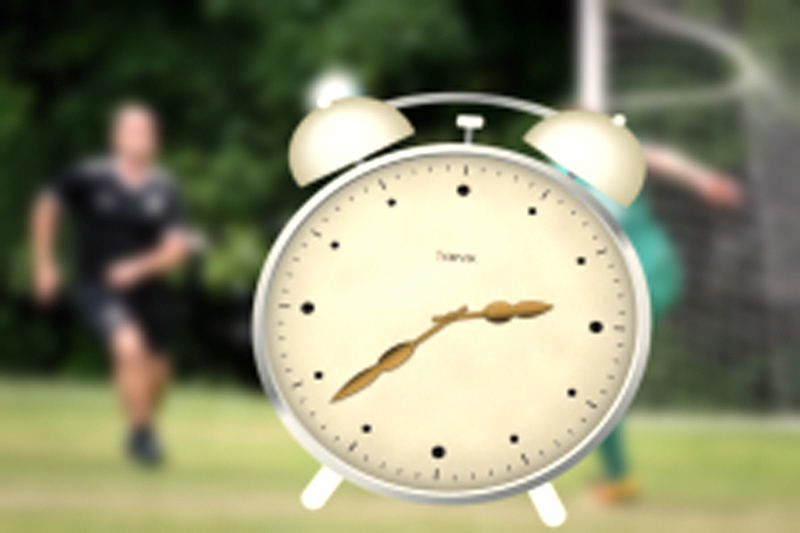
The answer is 2:38
